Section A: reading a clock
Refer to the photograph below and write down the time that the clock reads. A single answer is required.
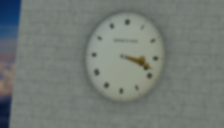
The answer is 3:18
